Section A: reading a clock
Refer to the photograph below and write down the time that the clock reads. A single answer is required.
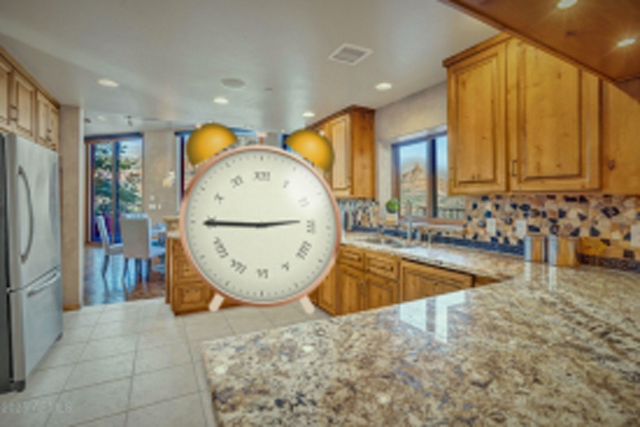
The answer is 2:45
